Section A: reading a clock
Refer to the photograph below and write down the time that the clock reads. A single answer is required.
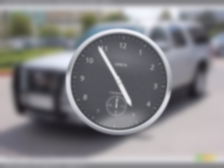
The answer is 4:54
